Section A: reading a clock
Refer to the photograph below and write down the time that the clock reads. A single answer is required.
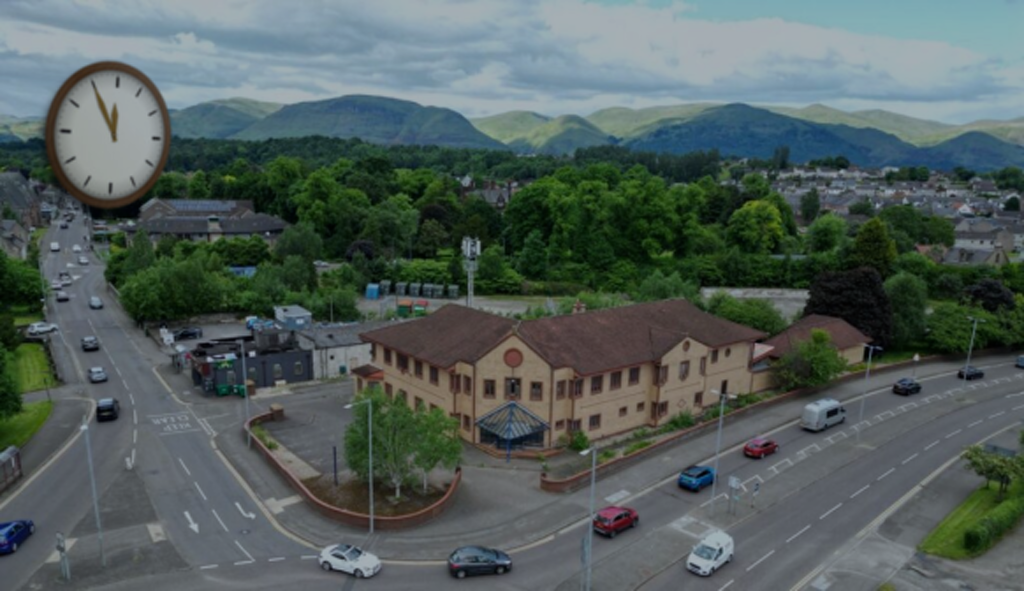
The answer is 11:55
